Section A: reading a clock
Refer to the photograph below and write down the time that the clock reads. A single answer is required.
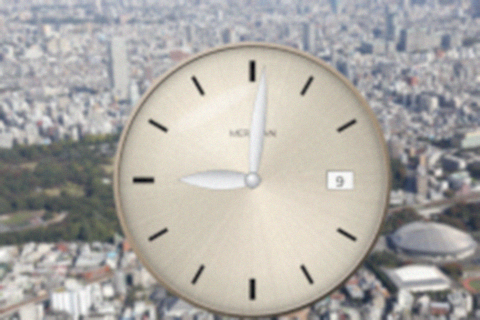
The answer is 9:01
